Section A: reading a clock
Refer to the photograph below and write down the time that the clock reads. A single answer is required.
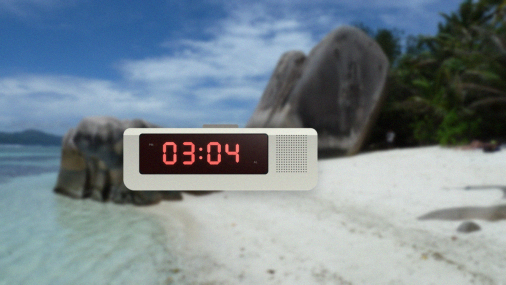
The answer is 3:04
